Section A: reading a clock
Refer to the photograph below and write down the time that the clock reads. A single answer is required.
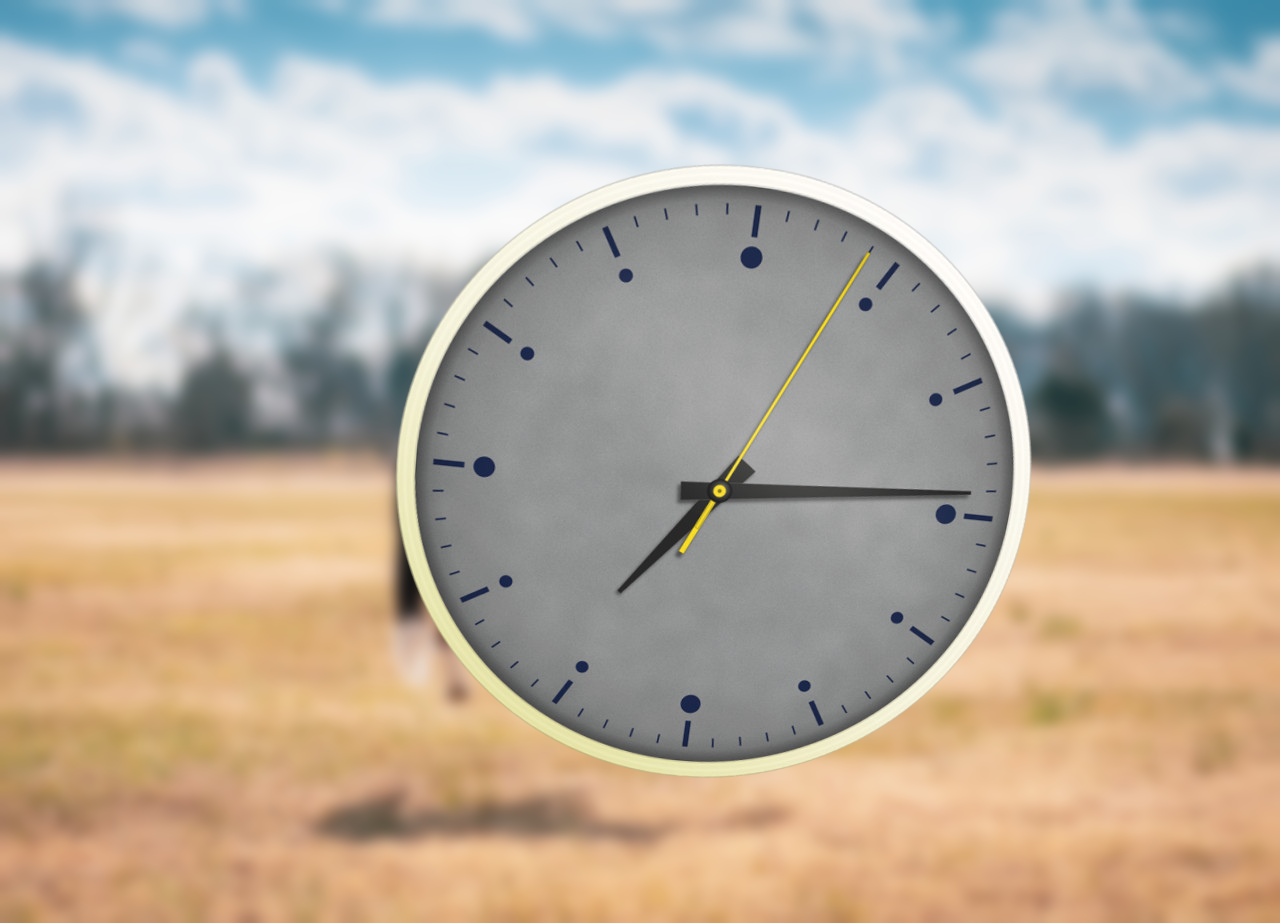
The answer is 7:14:04
